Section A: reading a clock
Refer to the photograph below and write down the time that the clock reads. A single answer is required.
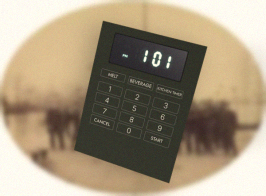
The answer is 1:01
